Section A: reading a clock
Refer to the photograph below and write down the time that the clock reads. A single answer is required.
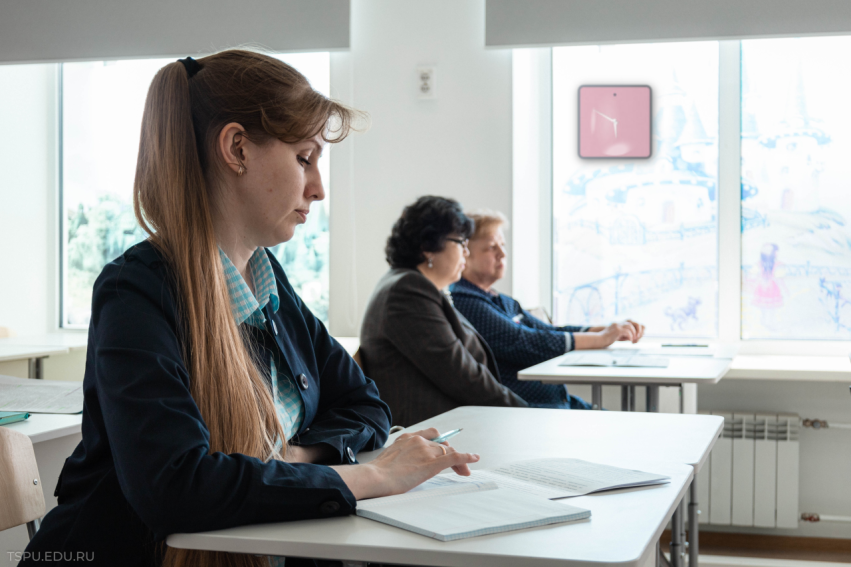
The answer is 5:50
